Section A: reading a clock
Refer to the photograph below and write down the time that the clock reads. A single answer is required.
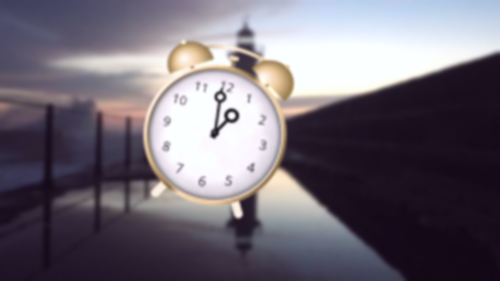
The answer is 12:59
